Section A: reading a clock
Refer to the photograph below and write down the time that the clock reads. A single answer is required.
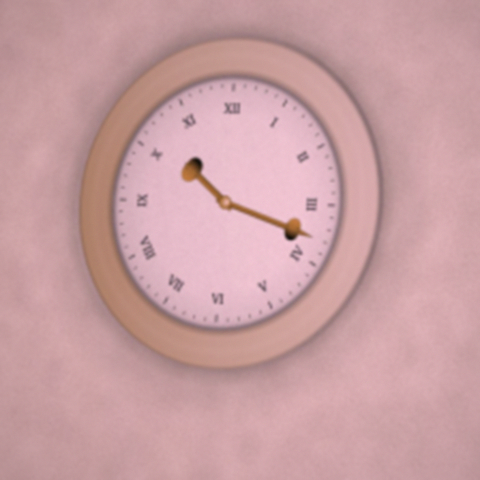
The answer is 10:18
